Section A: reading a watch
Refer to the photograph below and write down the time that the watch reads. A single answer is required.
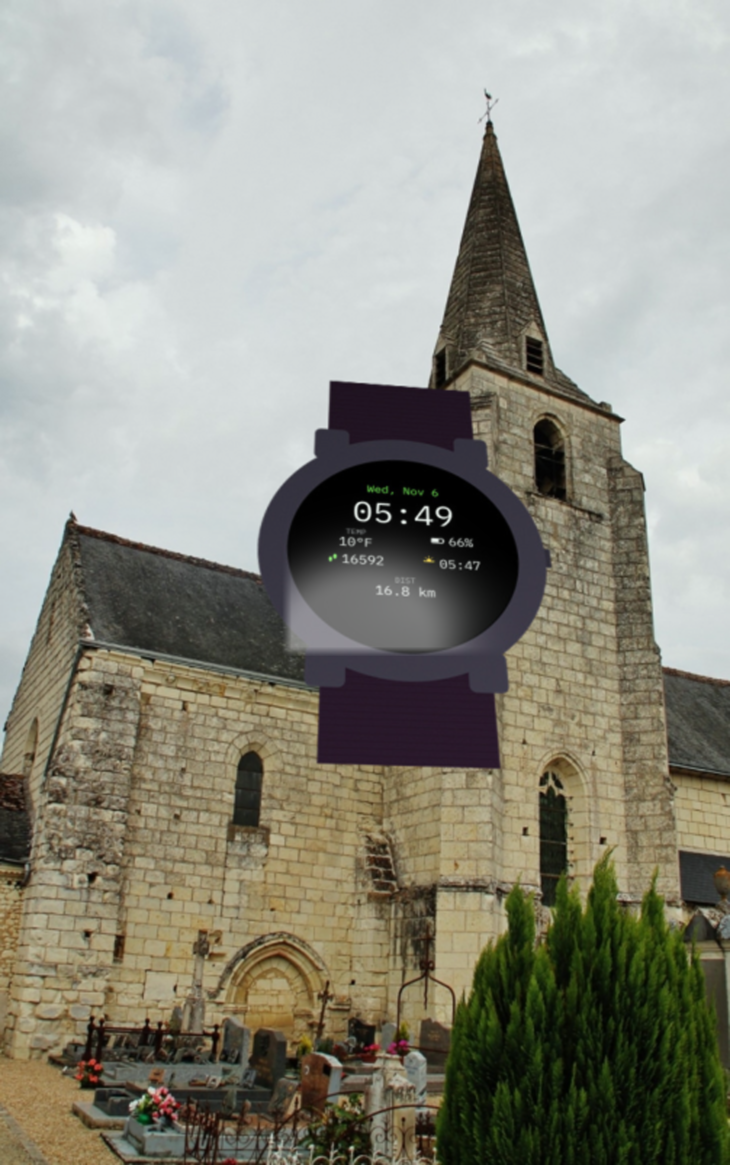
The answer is 5:49
